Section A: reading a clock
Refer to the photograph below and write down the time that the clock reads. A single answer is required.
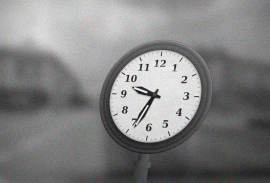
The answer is 9:34
